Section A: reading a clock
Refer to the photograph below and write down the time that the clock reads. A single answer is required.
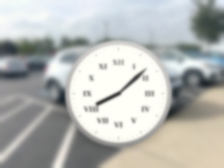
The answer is 8:08
